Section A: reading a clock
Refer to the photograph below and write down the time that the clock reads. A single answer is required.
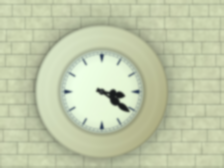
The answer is 3:21
